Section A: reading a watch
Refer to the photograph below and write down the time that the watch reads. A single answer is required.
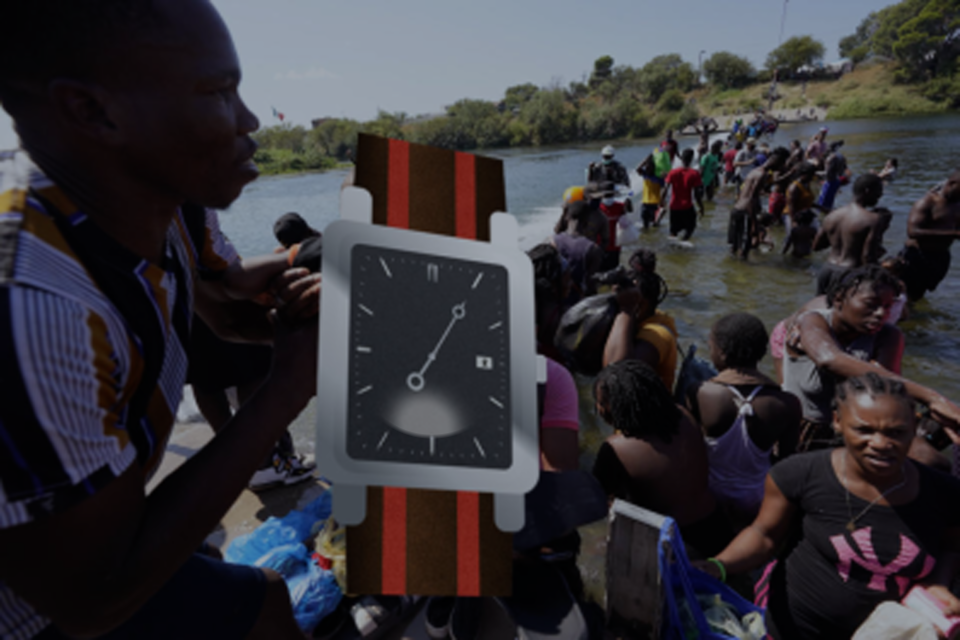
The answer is 7:05
